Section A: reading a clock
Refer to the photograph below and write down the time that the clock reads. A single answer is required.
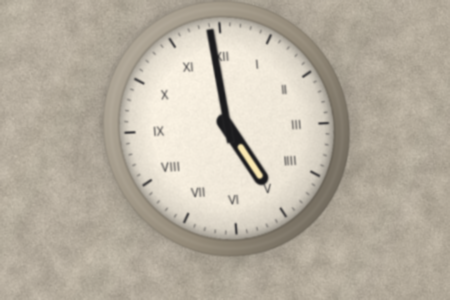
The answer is 4:59
